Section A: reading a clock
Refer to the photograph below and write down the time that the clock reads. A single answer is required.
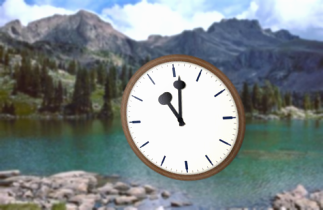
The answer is 11:01
